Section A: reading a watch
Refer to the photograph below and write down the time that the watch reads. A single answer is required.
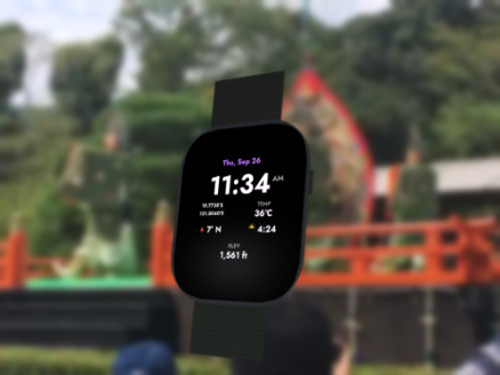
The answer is 11:34
